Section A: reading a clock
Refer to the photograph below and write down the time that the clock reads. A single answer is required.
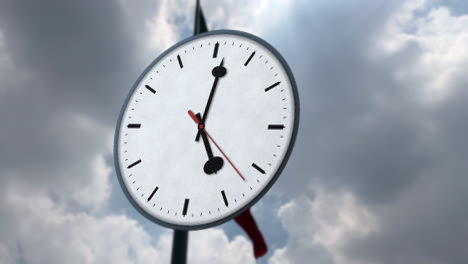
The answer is 5:01:22
